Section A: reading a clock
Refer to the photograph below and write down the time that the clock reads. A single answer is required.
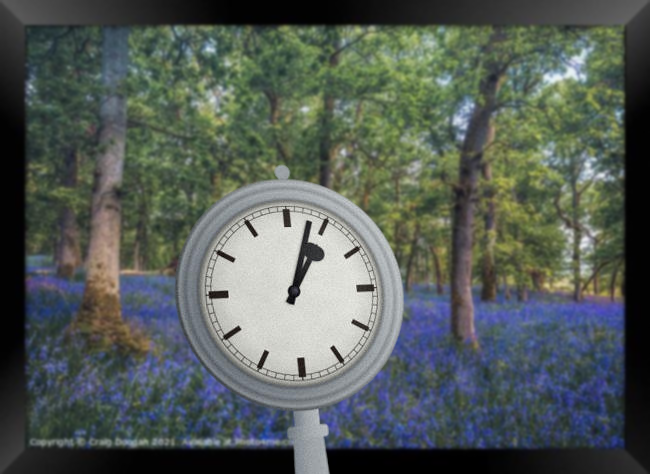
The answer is 1:03
